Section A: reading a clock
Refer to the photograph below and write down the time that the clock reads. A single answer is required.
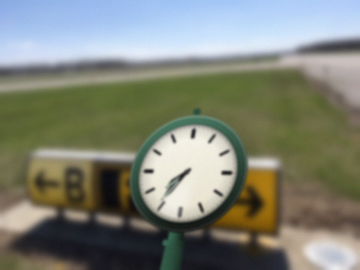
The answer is 7:36
